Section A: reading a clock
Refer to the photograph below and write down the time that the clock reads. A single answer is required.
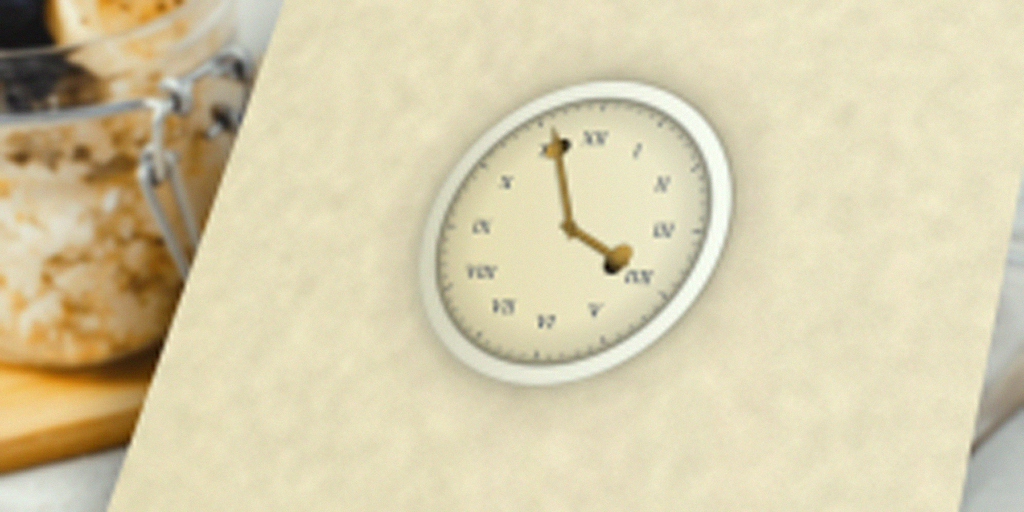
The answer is 3:56
